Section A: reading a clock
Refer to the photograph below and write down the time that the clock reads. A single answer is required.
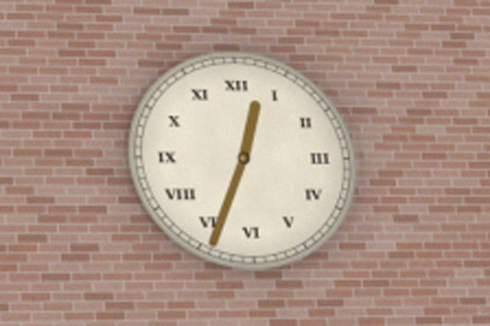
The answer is 12:34
